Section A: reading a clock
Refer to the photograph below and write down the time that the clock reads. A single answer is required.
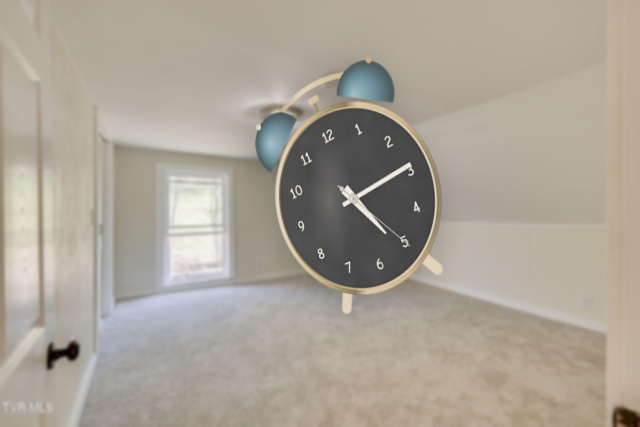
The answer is 5:14:25
